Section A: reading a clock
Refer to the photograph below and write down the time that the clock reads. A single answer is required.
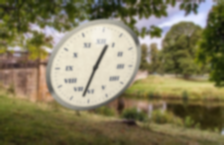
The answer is 12:32
